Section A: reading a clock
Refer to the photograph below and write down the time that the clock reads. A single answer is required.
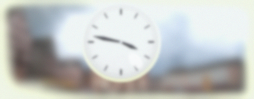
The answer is 3:47
